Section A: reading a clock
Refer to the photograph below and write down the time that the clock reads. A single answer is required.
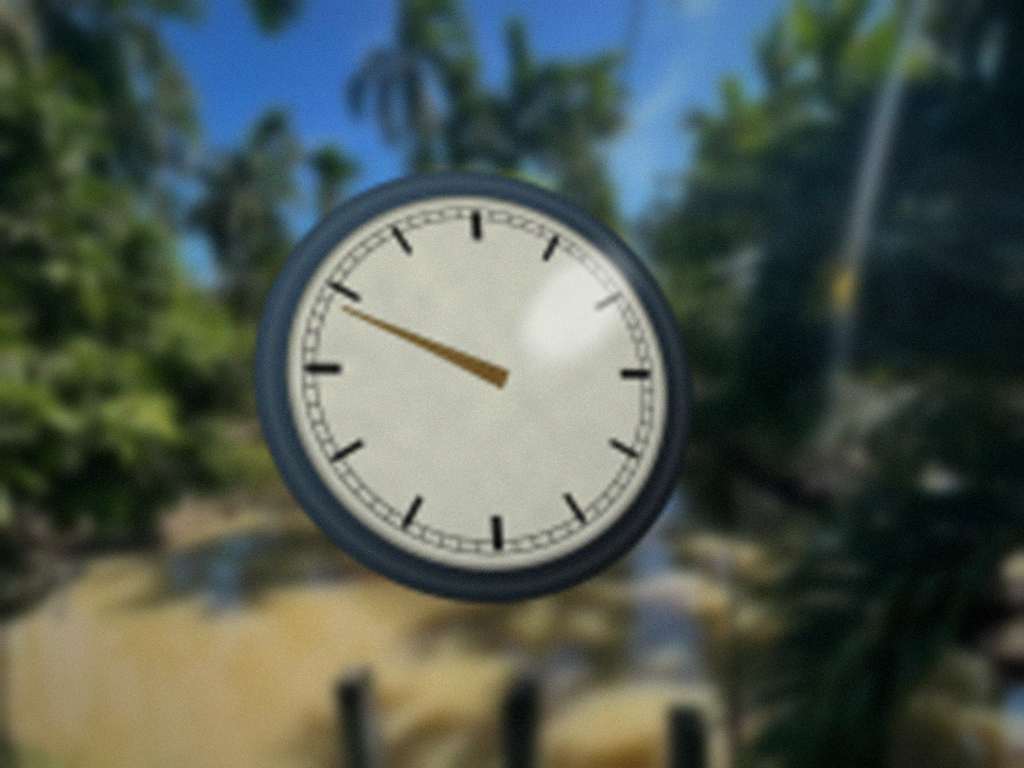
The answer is 9:49
